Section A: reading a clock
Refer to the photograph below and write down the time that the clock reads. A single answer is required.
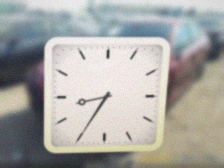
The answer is 8:35
